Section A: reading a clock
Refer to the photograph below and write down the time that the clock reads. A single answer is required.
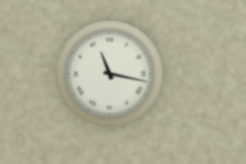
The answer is 11:17
